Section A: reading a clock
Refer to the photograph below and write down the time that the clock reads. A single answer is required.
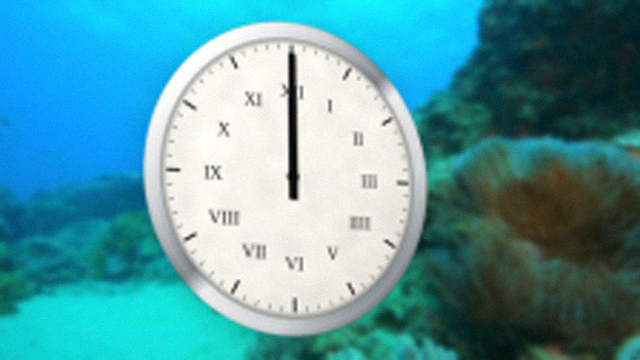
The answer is 12:00
